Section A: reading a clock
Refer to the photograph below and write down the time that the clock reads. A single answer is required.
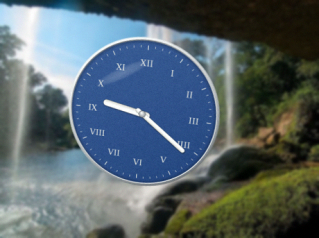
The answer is 9:21
